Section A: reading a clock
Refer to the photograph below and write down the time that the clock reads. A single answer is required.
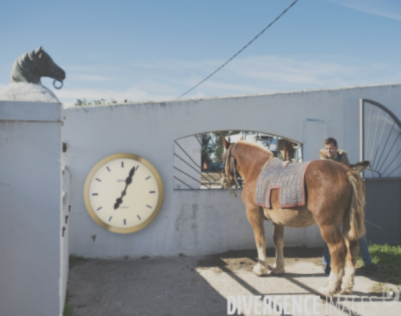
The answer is 7:04
